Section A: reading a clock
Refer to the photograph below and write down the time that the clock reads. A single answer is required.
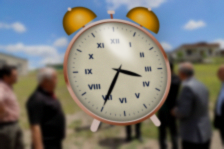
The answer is 3:35
